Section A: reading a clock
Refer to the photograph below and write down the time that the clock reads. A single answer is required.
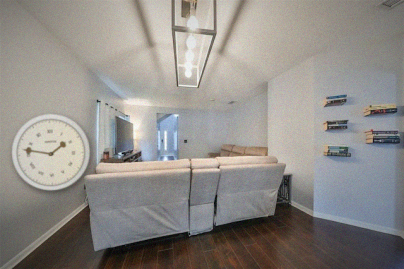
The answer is 1:47
